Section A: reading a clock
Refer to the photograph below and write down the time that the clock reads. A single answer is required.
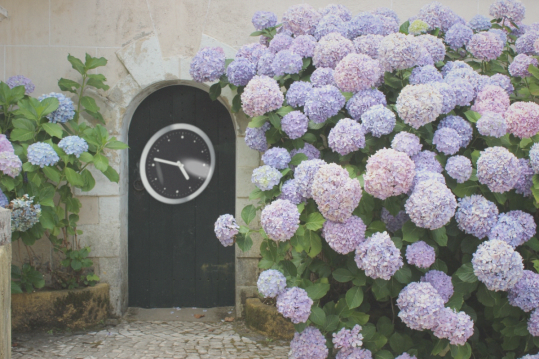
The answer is 4:47
